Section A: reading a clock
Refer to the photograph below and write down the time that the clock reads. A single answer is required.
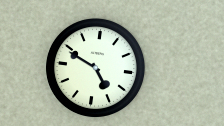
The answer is 4:49
